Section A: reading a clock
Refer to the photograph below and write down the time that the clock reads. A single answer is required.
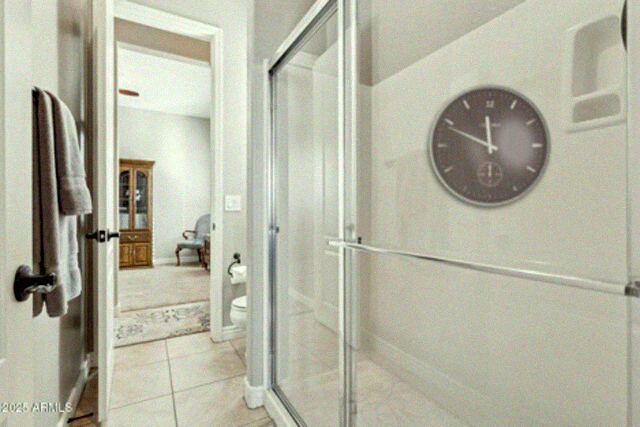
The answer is 11:49
